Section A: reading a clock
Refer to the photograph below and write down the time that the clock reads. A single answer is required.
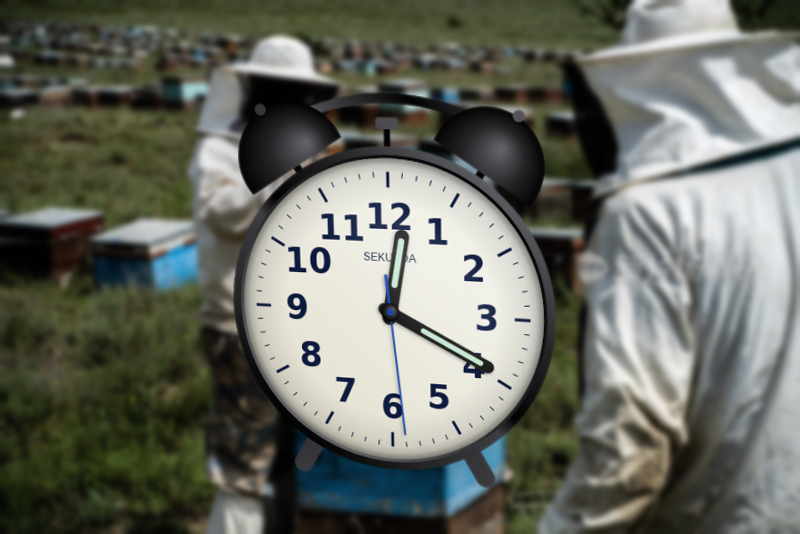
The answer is 12:19:29
